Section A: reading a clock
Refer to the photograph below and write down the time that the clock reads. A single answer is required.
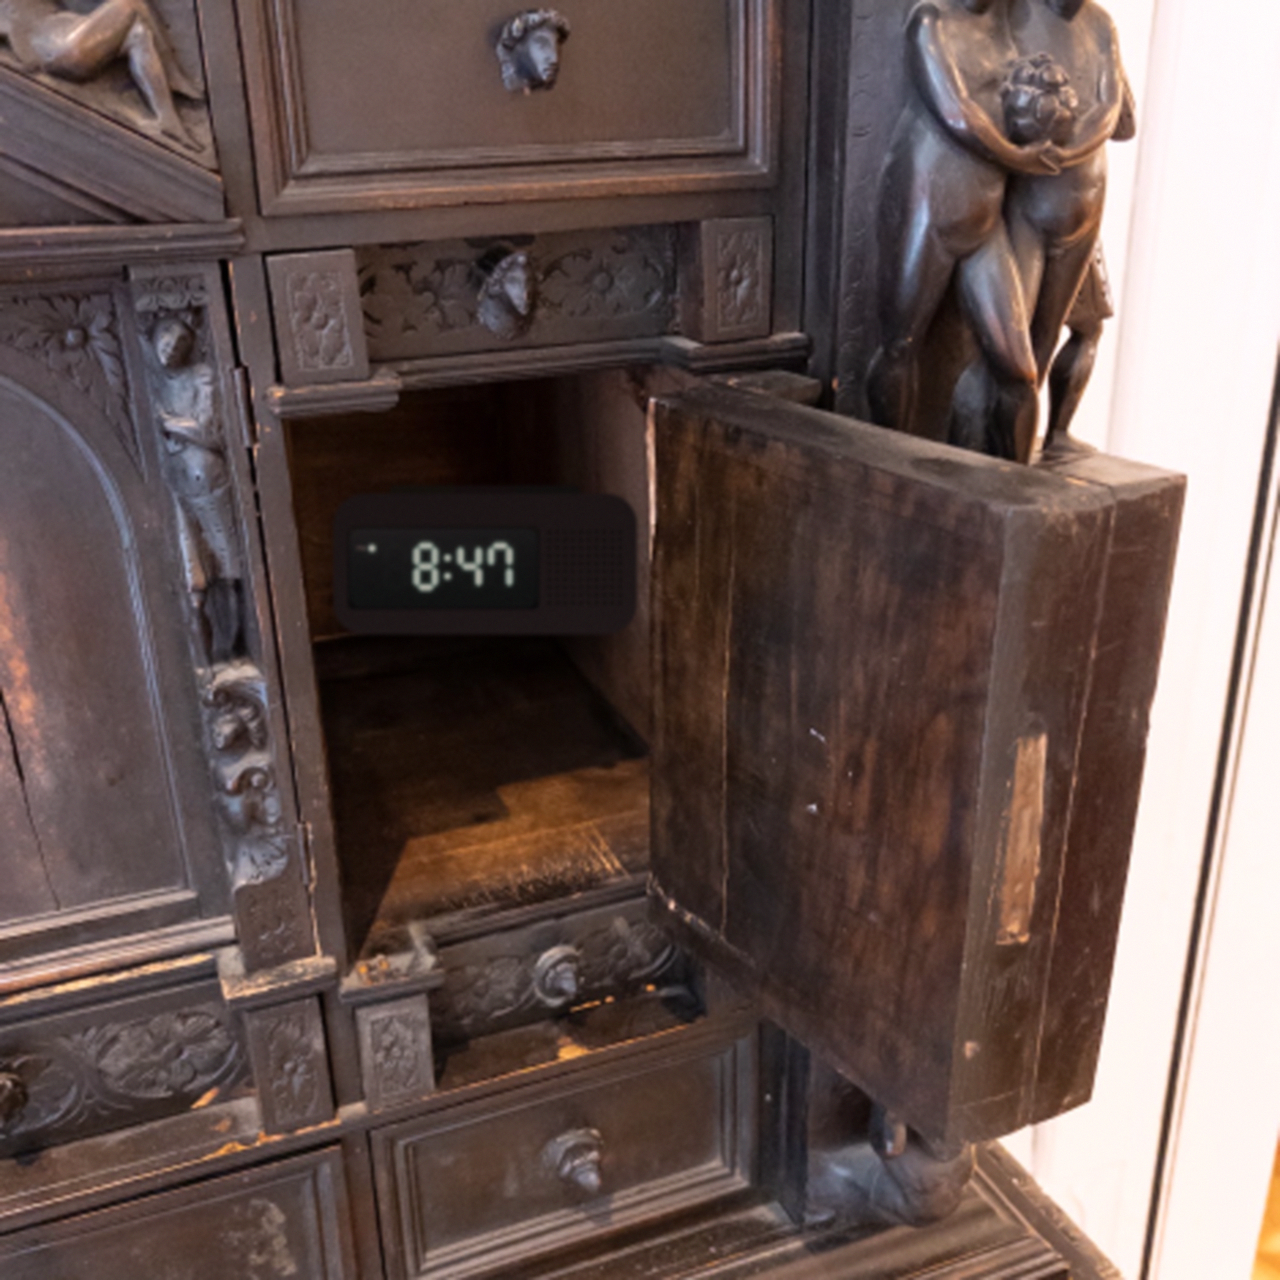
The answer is 8:47
